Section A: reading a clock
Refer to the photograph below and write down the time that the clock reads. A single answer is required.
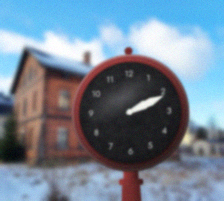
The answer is 2:11
